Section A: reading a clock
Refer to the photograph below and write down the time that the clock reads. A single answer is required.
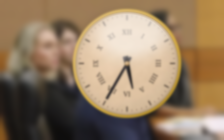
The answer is 5:35
